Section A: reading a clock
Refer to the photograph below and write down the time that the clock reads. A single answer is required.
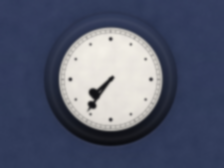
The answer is 7:36
